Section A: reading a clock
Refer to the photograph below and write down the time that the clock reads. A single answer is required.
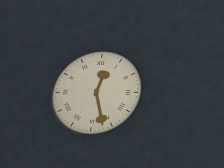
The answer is 12:27
